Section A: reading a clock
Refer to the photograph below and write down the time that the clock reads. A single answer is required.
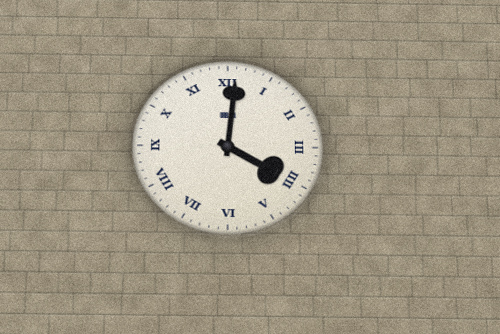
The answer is 4:01
